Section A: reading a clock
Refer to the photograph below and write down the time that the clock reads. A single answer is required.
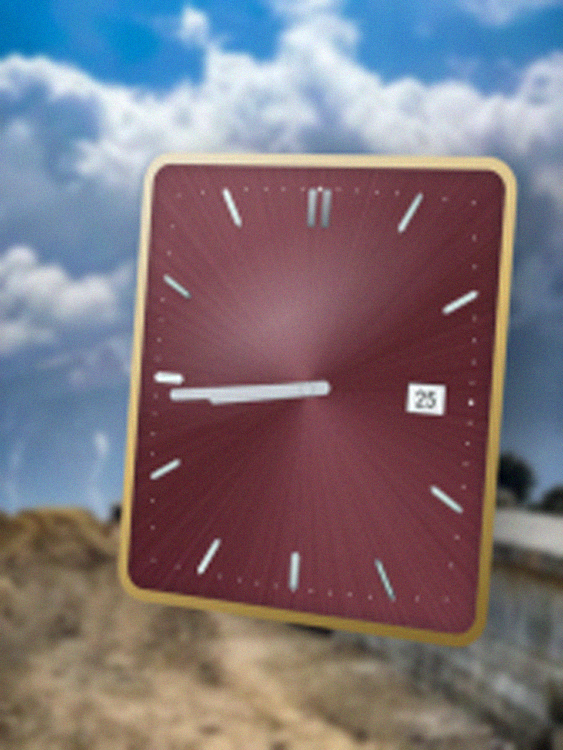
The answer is 8:44
